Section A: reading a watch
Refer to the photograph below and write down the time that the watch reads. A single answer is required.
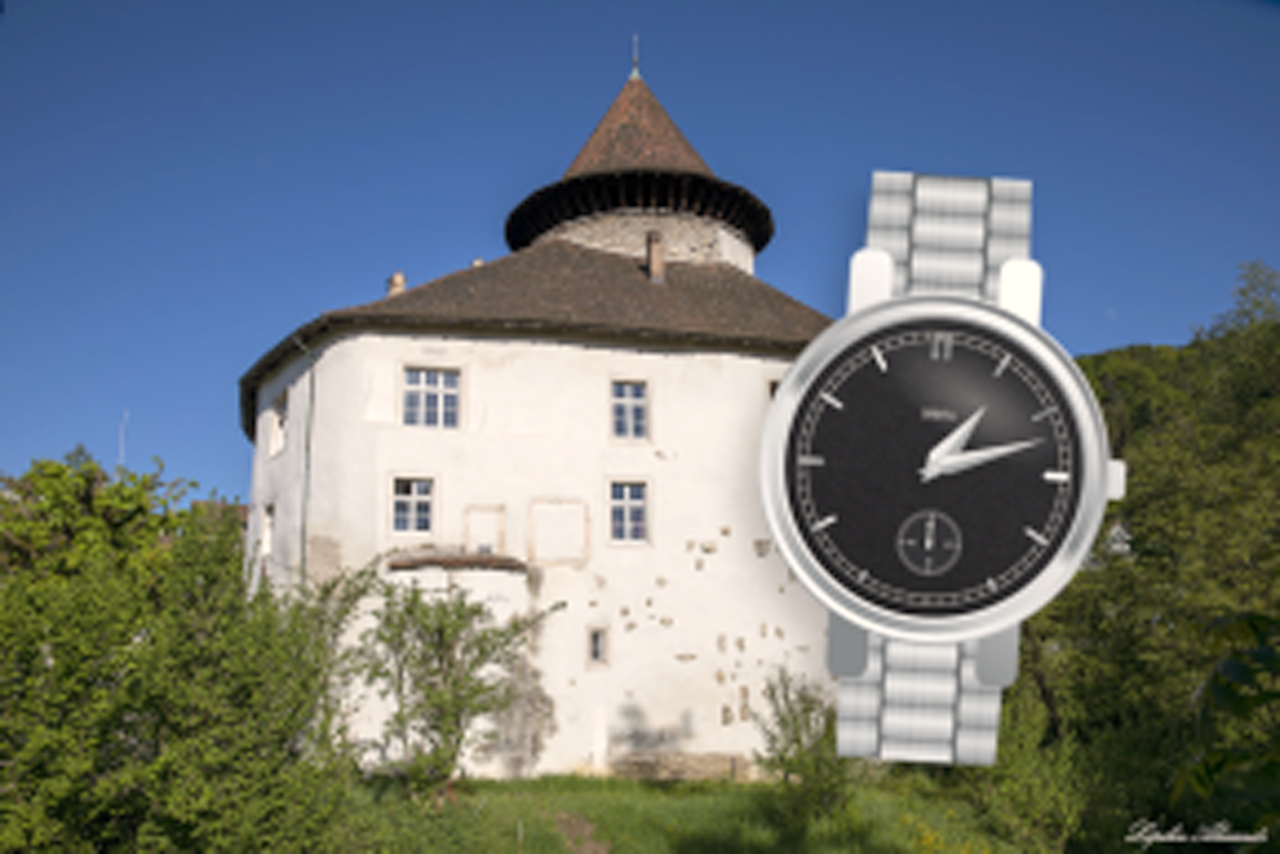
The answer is 1:12
